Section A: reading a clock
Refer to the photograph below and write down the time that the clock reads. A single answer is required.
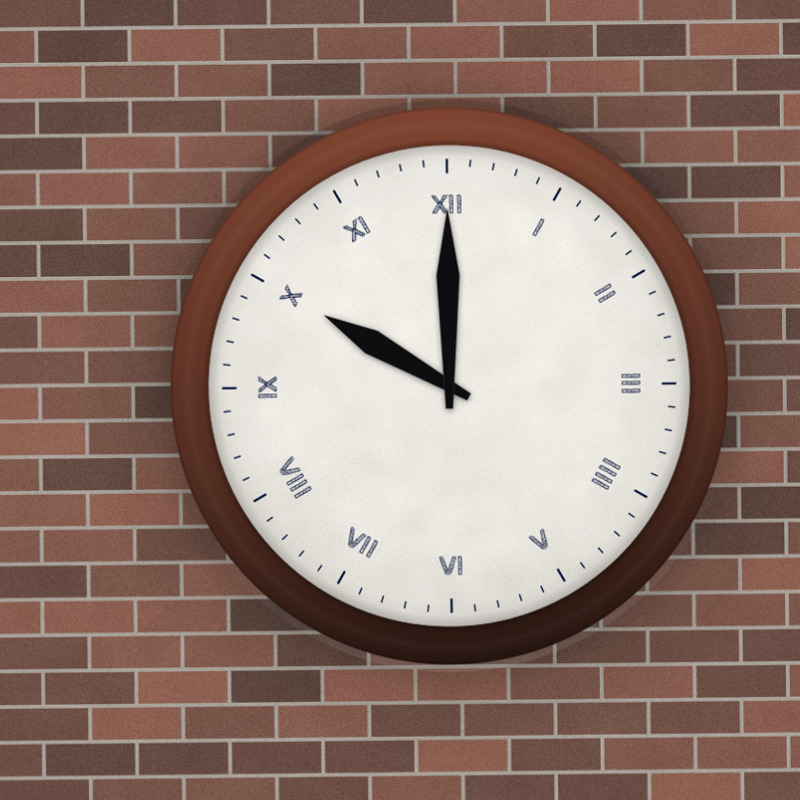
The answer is 10:00
